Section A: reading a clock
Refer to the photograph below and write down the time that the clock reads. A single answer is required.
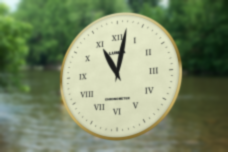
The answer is 11:02
